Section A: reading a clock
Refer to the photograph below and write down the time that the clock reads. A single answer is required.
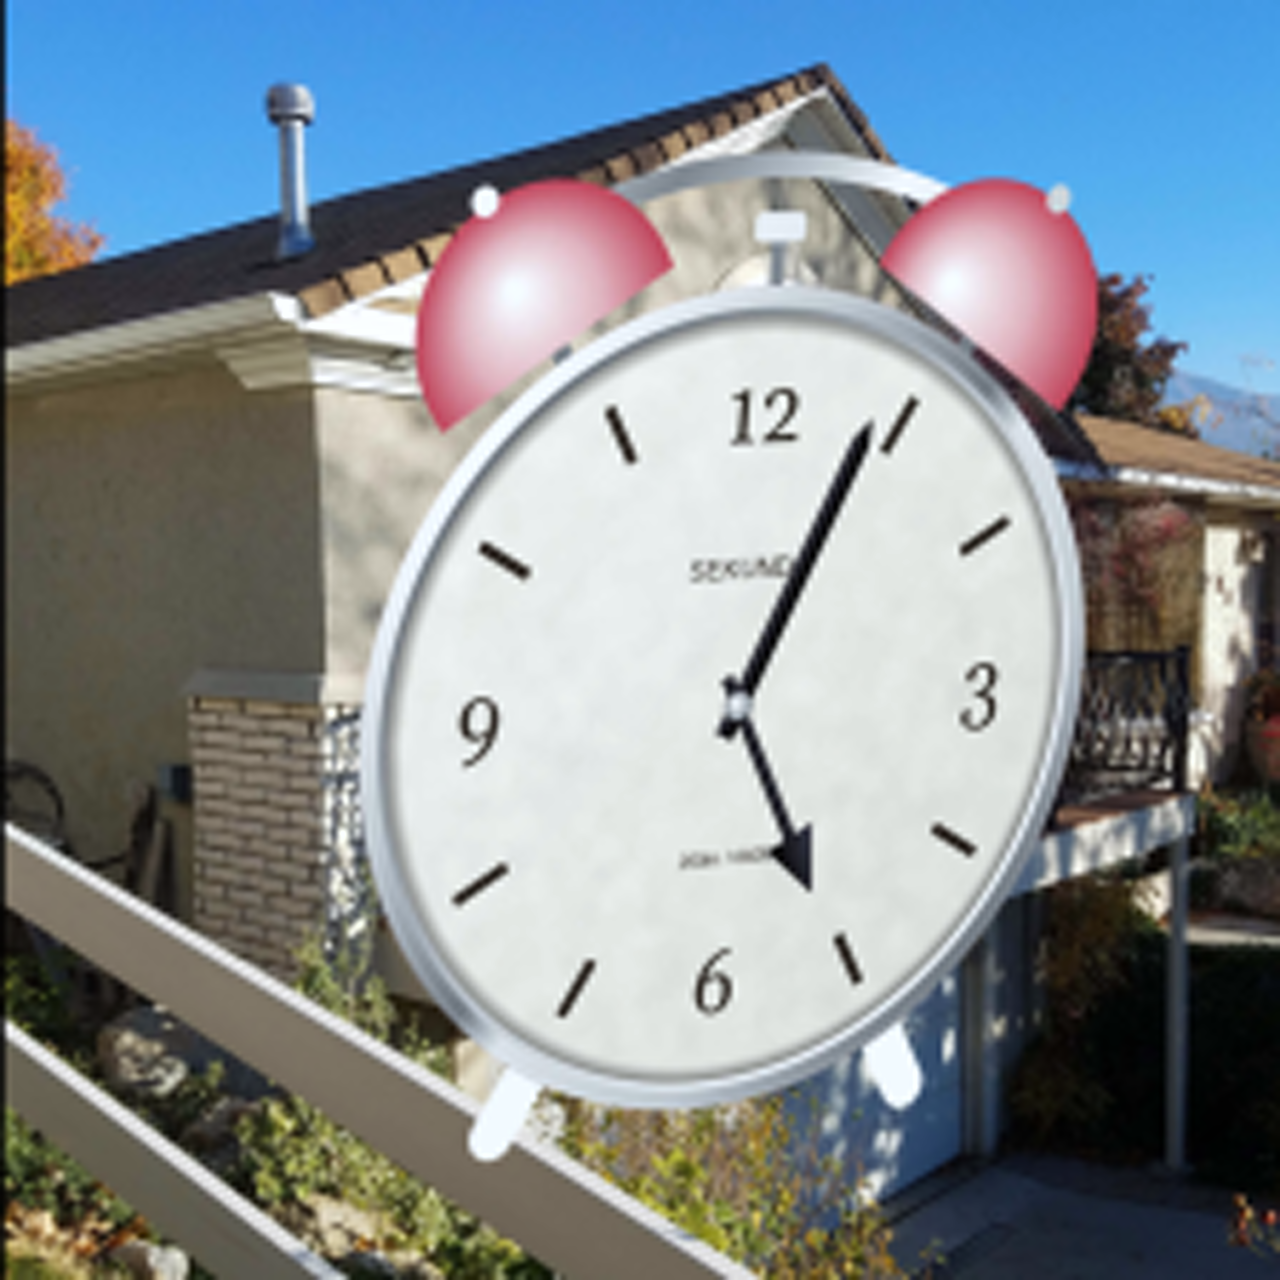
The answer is 5:04
